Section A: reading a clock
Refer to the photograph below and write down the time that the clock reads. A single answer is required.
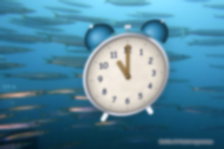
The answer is 11:00
